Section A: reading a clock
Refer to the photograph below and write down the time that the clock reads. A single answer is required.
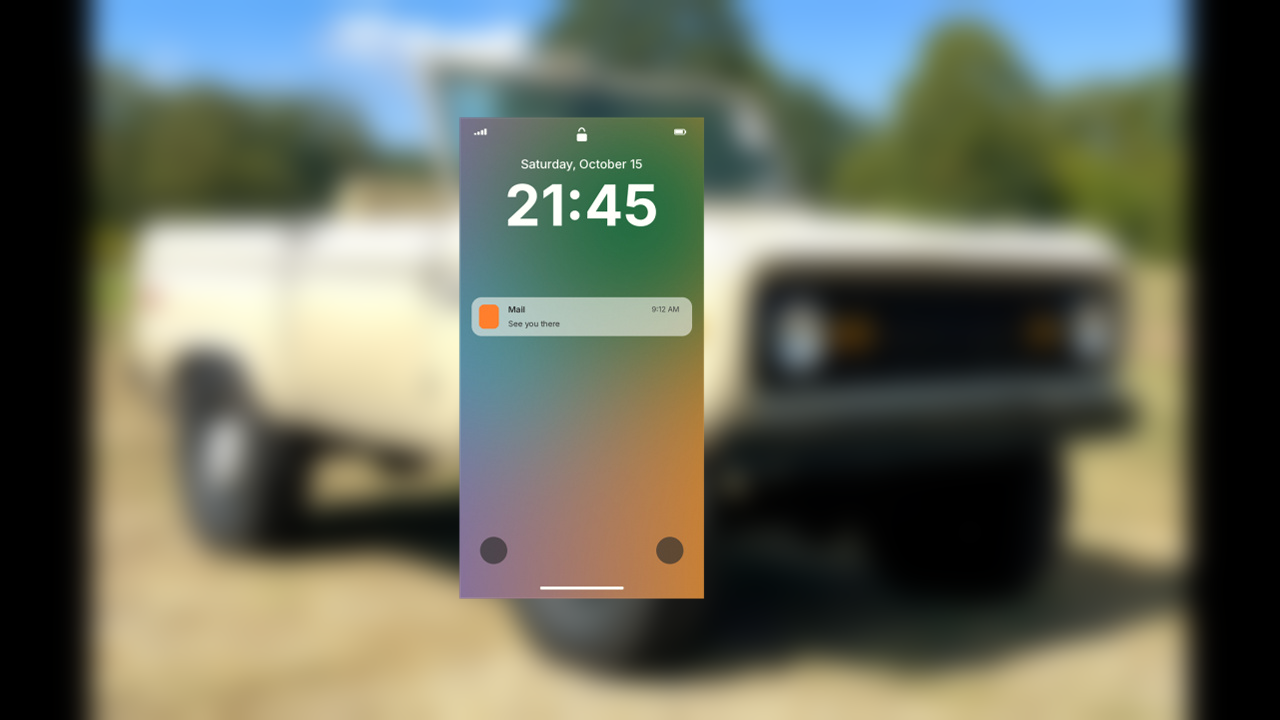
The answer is 21:45
